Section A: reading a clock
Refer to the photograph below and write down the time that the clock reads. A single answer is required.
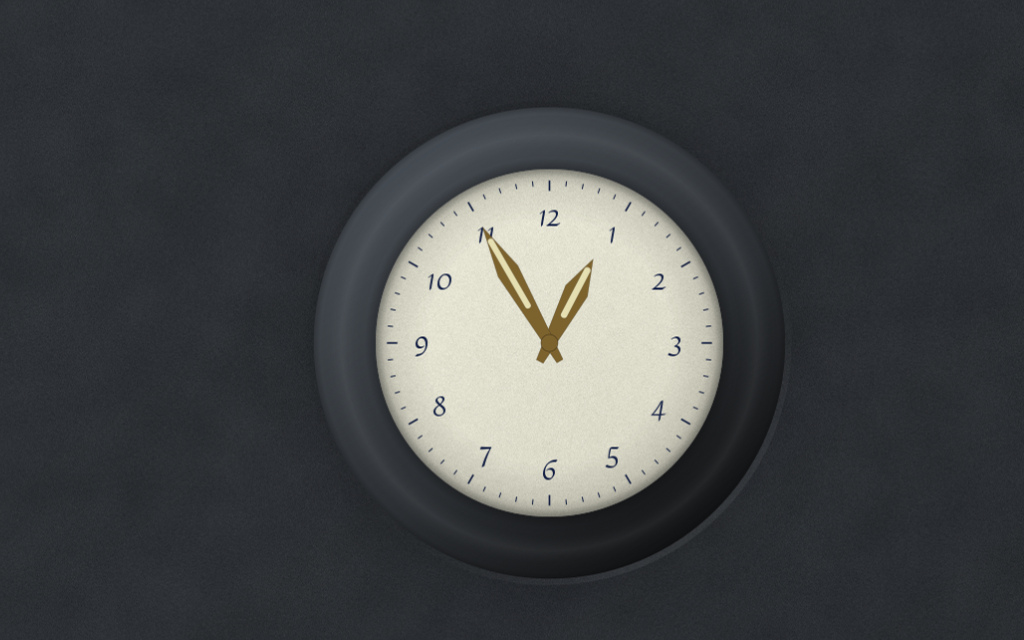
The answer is 12:55
